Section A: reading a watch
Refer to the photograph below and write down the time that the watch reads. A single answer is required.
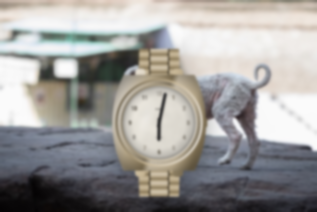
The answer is 6:02
